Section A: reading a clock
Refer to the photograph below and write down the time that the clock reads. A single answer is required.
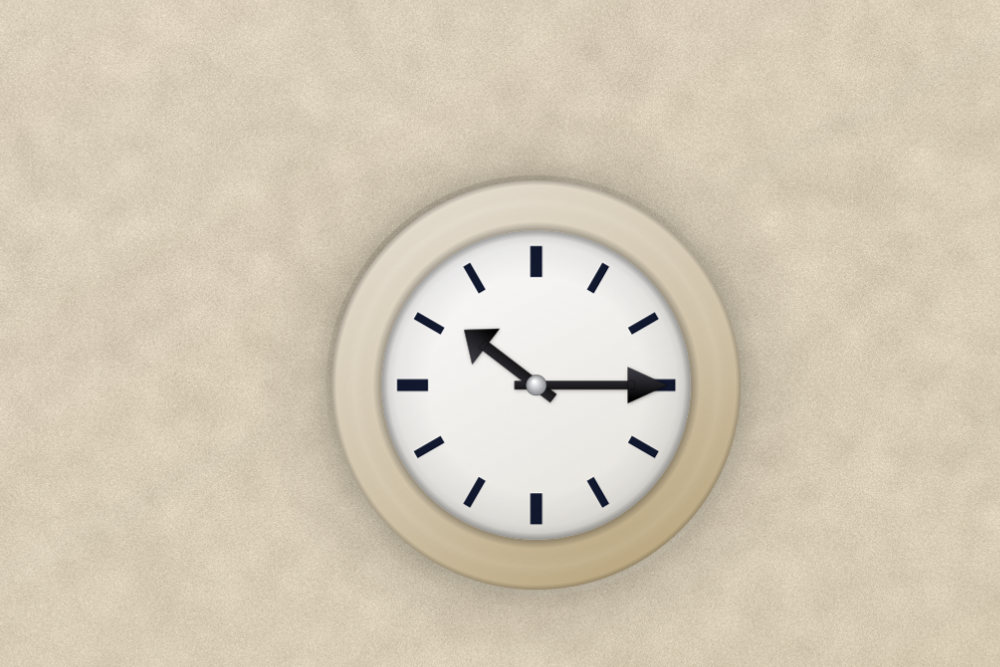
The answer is 10:15
